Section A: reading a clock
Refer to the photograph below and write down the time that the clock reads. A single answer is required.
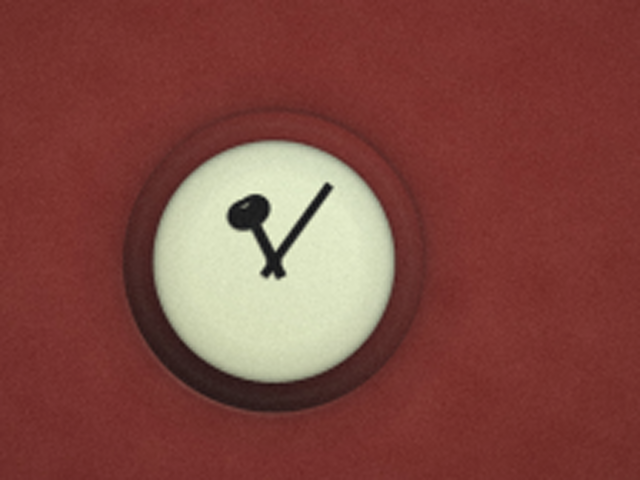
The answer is 11:06
